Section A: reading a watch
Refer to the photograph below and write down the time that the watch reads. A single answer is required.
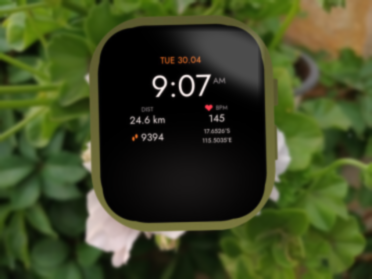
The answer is 9:07
